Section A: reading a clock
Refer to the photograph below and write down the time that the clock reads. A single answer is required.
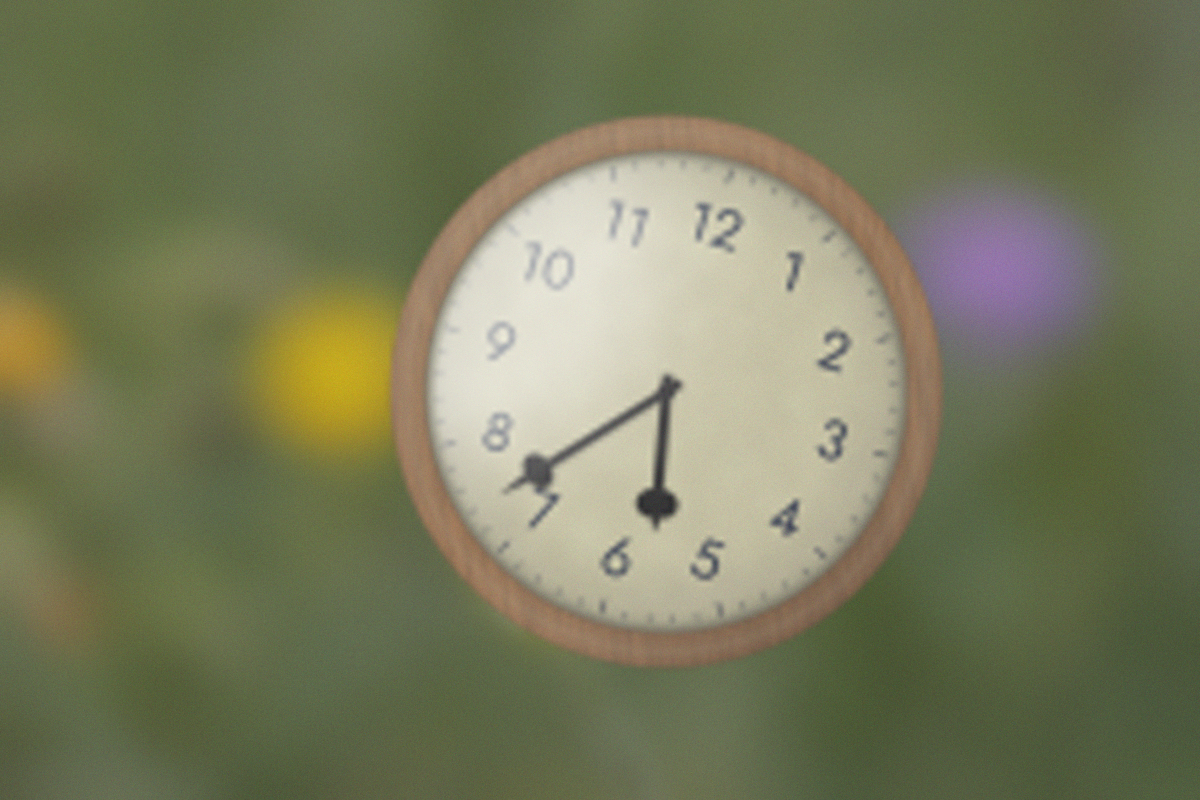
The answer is 5:37
